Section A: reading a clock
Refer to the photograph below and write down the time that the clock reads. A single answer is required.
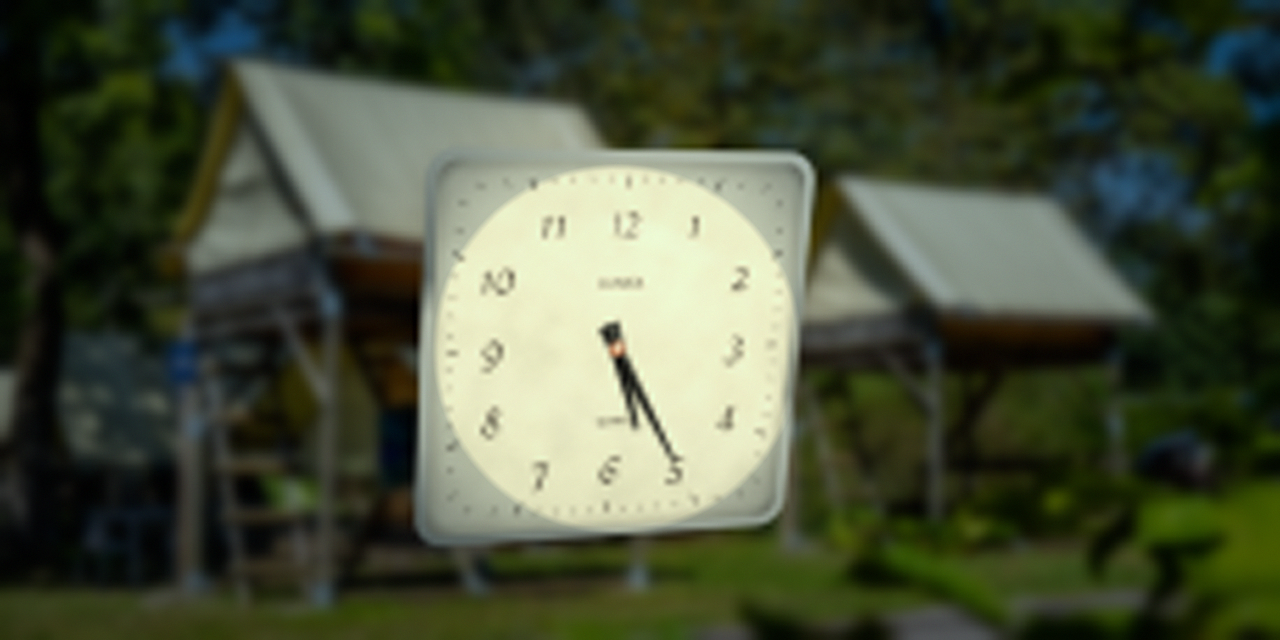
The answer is 5:25
